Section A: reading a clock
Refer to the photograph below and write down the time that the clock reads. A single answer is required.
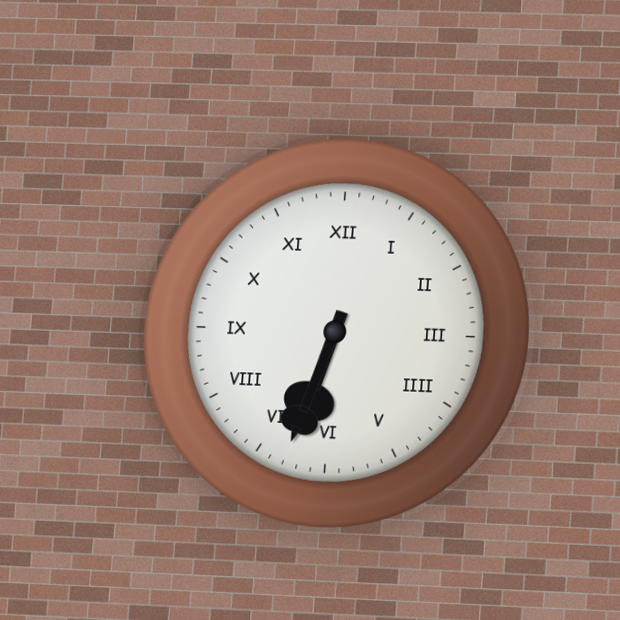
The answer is 6:33
